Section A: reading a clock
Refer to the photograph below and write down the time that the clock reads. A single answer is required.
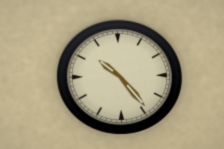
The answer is 10:24
